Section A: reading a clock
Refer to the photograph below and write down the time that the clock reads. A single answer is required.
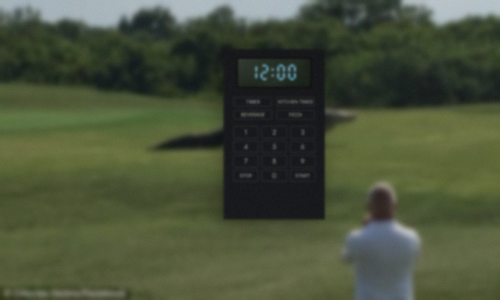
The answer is 12:00
